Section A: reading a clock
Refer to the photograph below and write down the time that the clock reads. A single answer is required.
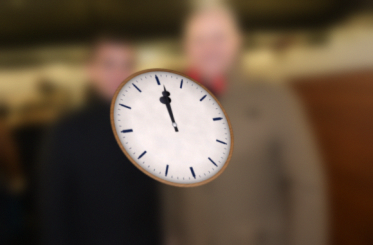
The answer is 12:01
